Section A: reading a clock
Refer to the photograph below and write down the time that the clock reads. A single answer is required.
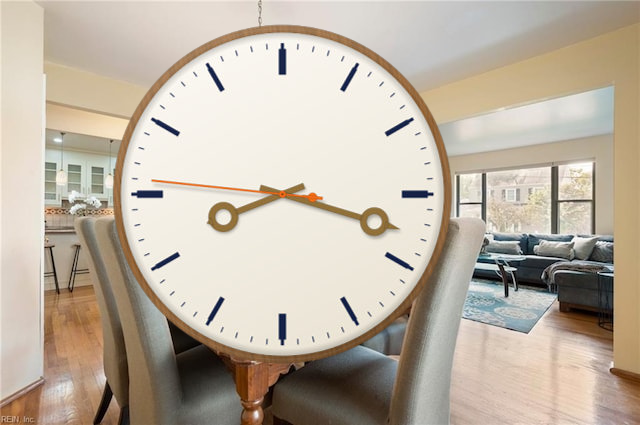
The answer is 8:17:46
